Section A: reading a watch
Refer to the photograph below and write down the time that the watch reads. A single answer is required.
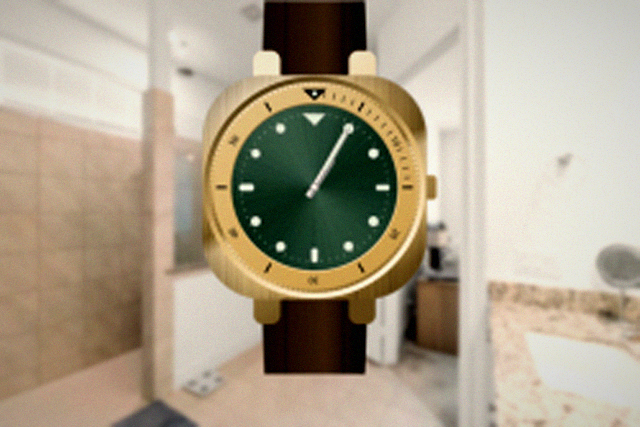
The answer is 1:05
